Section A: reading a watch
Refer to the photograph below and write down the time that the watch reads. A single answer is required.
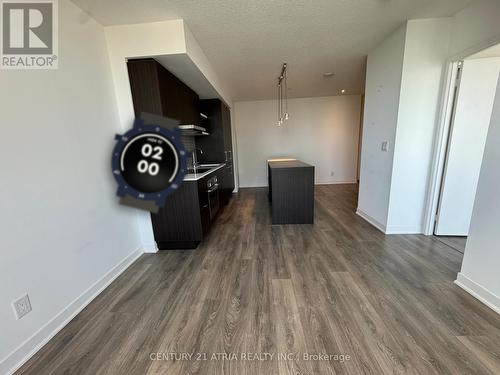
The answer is 2:00
